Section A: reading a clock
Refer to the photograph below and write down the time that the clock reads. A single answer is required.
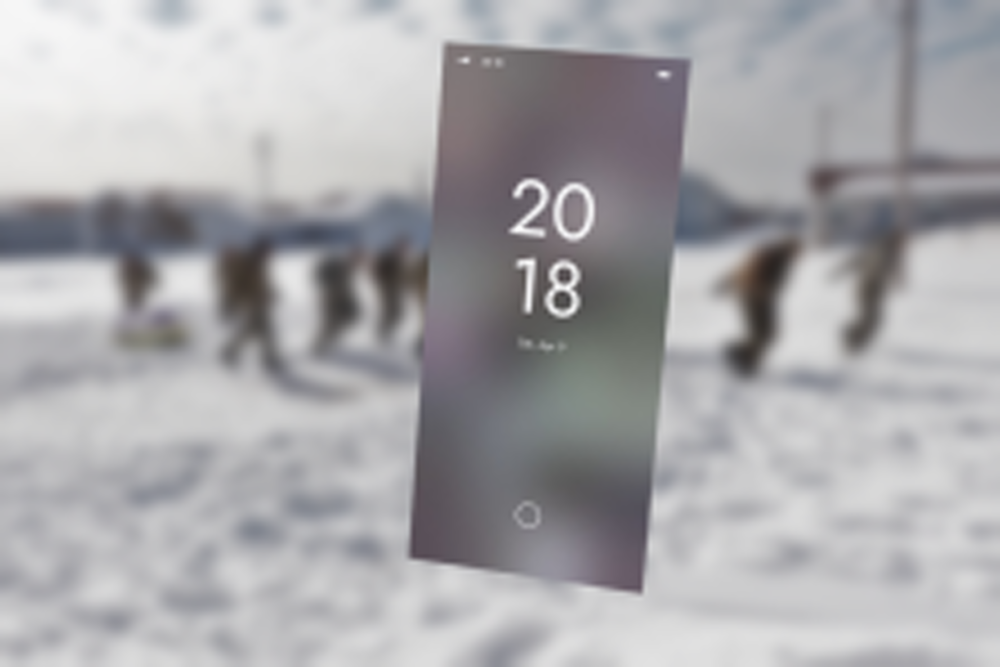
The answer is 20:18
